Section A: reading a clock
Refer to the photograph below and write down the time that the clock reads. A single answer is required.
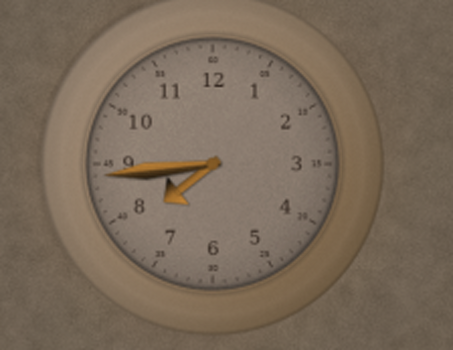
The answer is 7:44
